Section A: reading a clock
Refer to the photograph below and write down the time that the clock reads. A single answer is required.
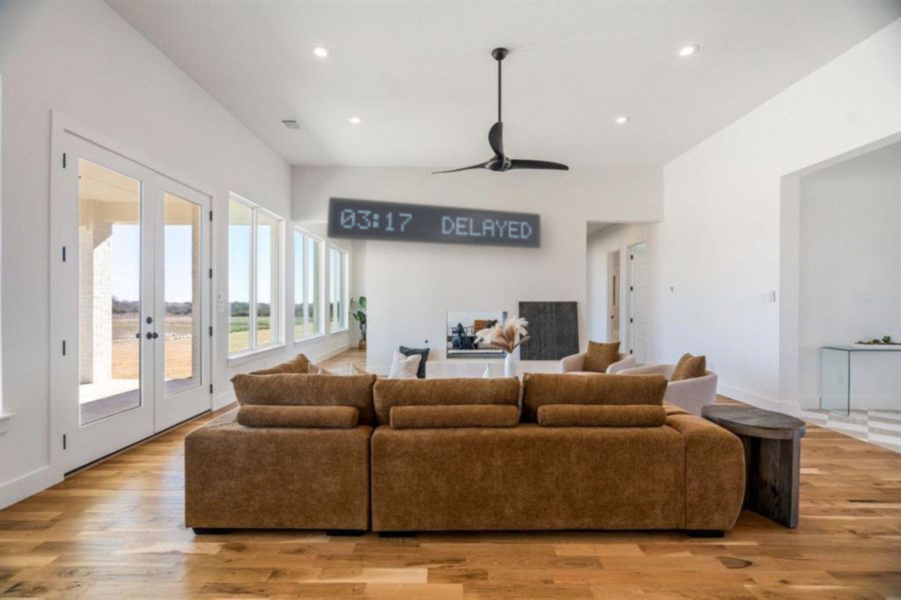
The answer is 3:17
